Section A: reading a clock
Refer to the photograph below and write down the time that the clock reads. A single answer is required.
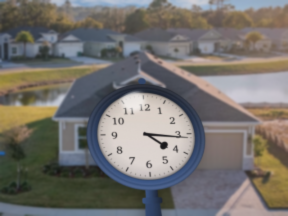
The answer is 4:16
